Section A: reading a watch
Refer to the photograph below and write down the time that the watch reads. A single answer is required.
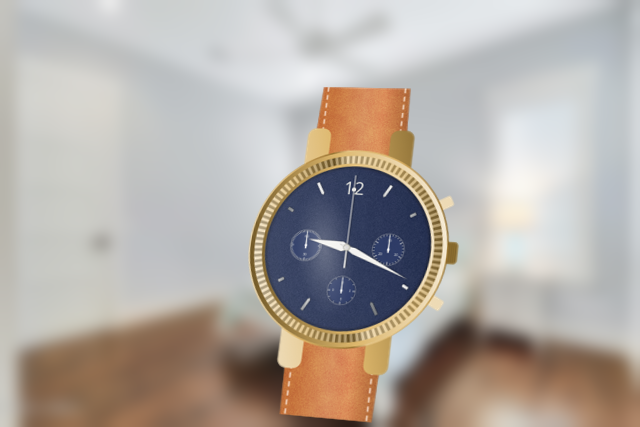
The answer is 9:19
